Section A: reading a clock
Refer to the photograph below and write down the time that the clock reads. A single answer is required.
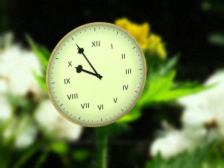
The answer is 9:55
